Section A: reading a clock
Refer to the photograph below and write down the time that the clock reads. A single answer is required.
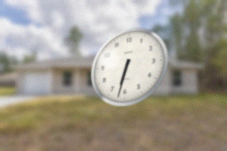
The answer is 6:32
